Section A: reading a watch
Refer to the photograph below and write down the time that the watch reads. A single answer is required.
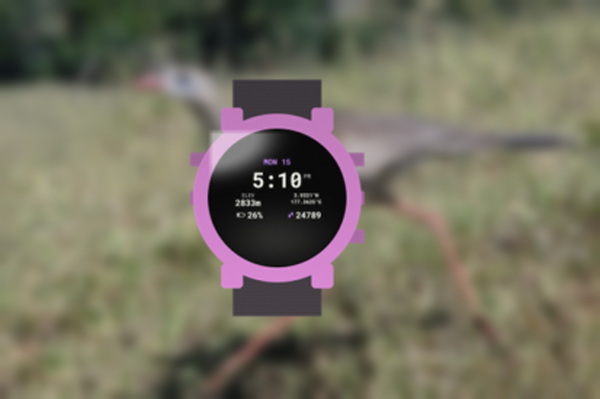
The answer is 5:10
